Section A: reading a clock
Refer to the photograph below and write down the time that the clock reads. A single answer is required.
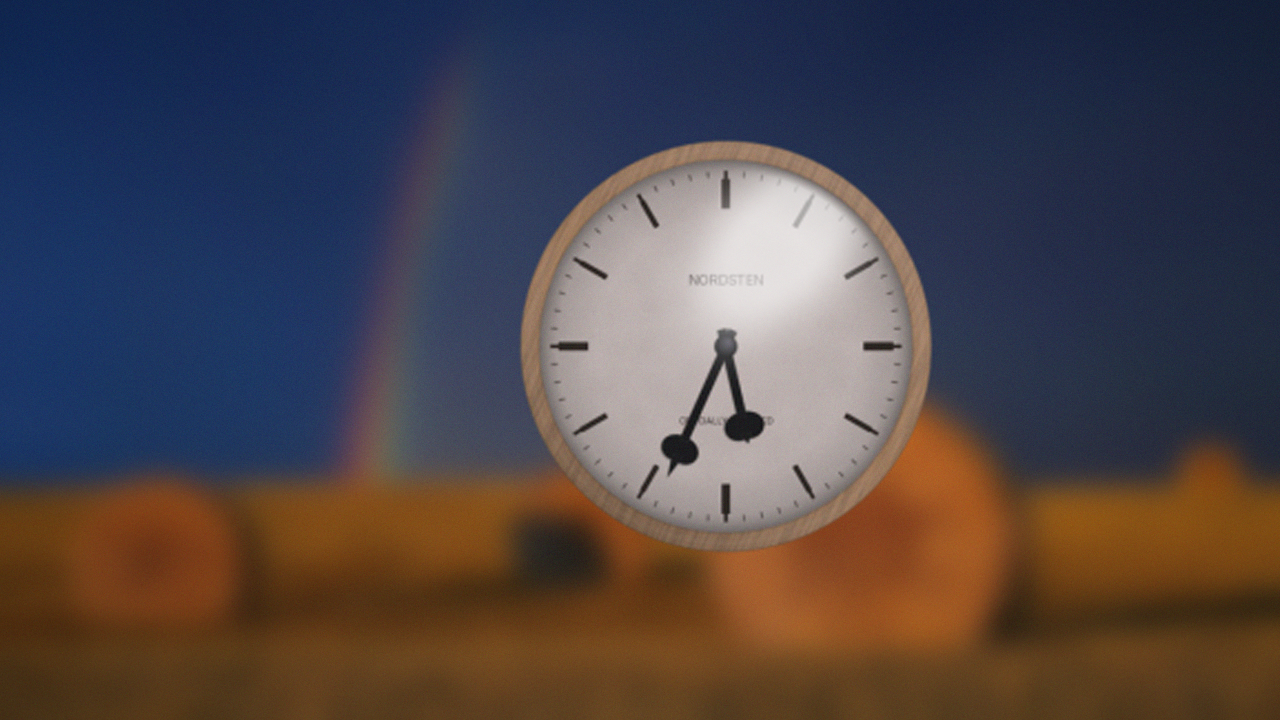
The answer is 5:34
